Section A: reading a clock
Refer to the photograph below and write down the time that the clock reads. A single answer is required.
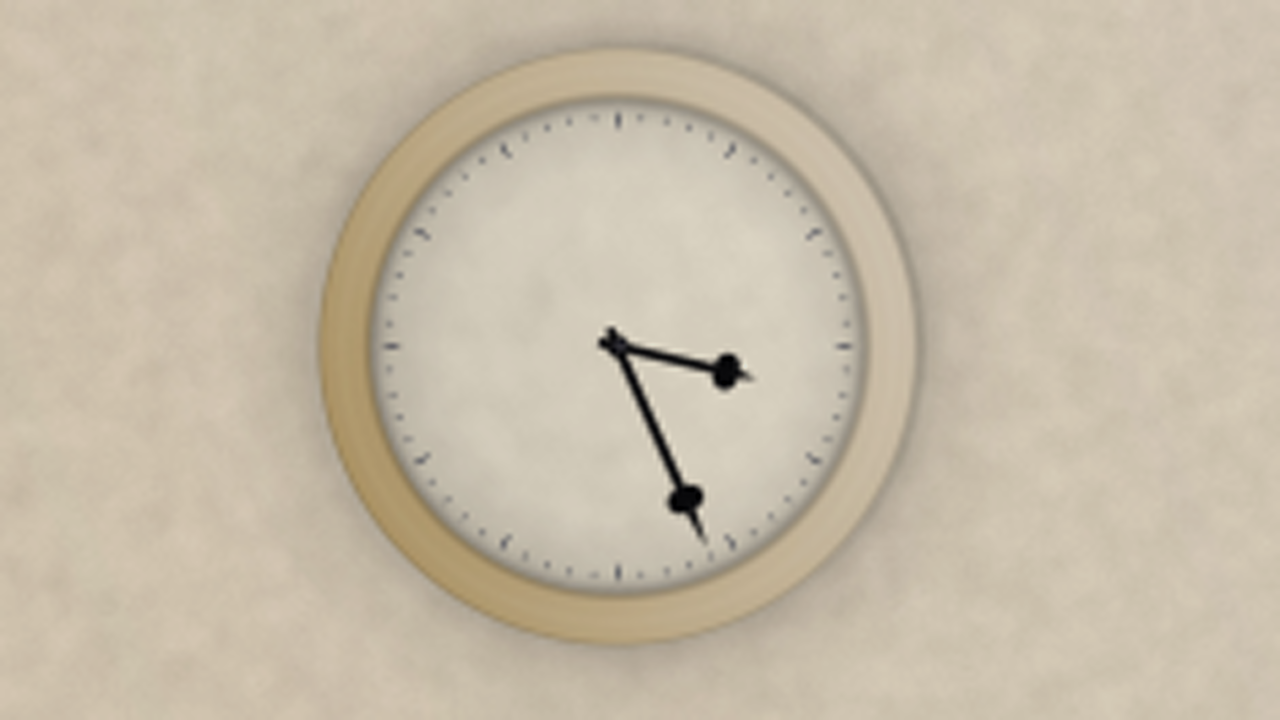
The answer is 3:26
